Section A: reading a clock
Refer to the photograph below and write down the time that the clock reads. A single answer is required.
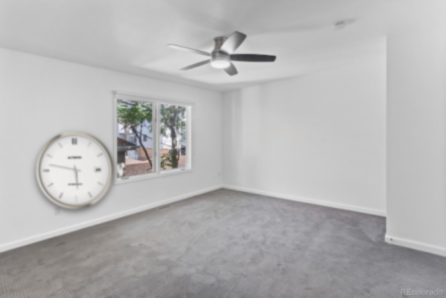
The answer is 5:47
